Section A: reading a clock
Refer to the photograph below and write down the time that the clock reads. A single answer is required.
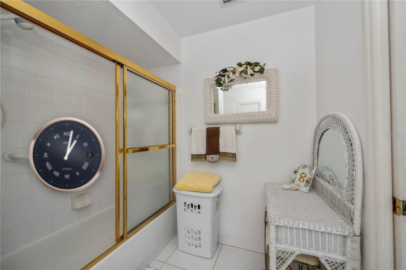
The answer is 1:02
